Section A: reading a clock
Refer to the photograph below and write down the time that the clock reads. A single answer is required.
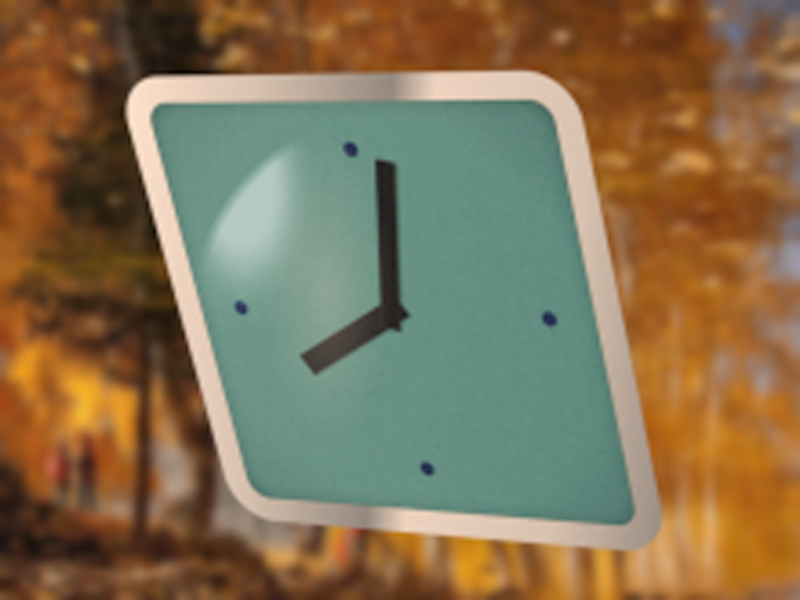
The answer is 8:02
